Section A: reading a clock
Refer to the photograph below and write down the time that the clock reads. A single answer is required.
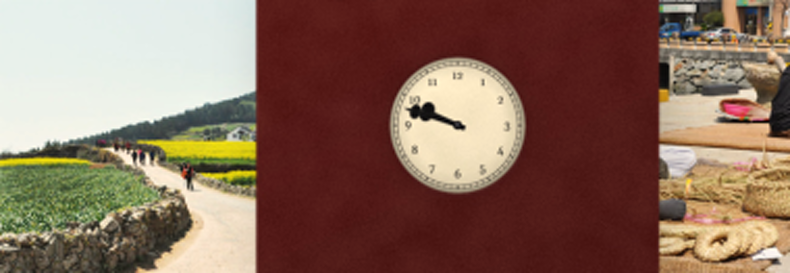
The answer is 9:48
